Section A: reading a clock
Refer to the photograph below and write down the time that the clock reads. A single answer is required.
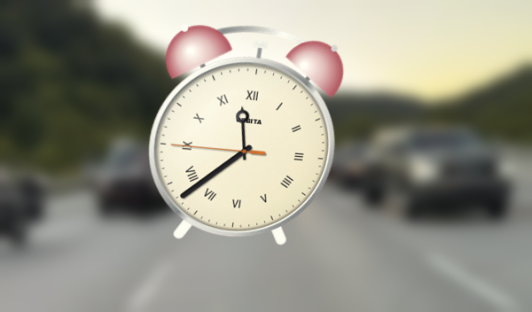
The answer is 11:37:45
